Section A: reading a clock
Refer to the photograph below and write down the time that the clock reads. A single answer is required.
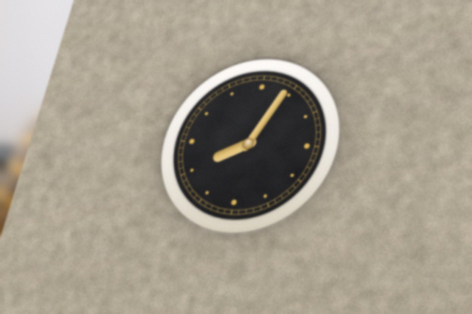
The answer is 8:04
